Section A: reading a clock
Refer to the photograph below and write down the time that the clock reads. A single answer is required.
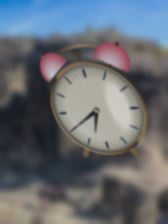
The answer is 6:40
